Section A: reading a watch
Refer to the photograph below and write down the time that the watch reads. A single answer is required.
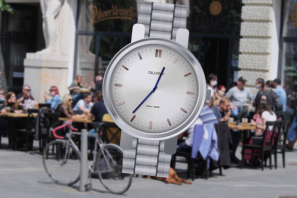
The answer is 12:36
